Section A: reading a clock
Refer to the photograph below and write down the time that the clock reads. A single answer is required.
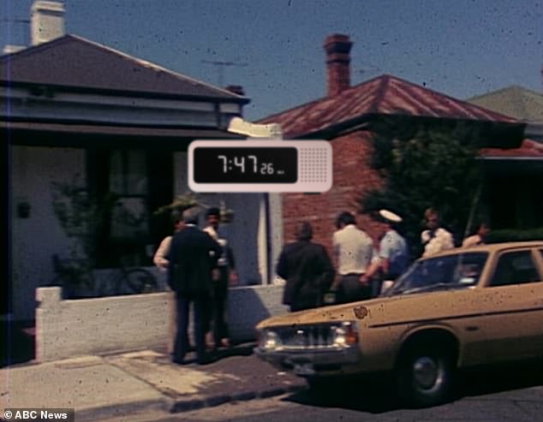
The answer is 7:47
